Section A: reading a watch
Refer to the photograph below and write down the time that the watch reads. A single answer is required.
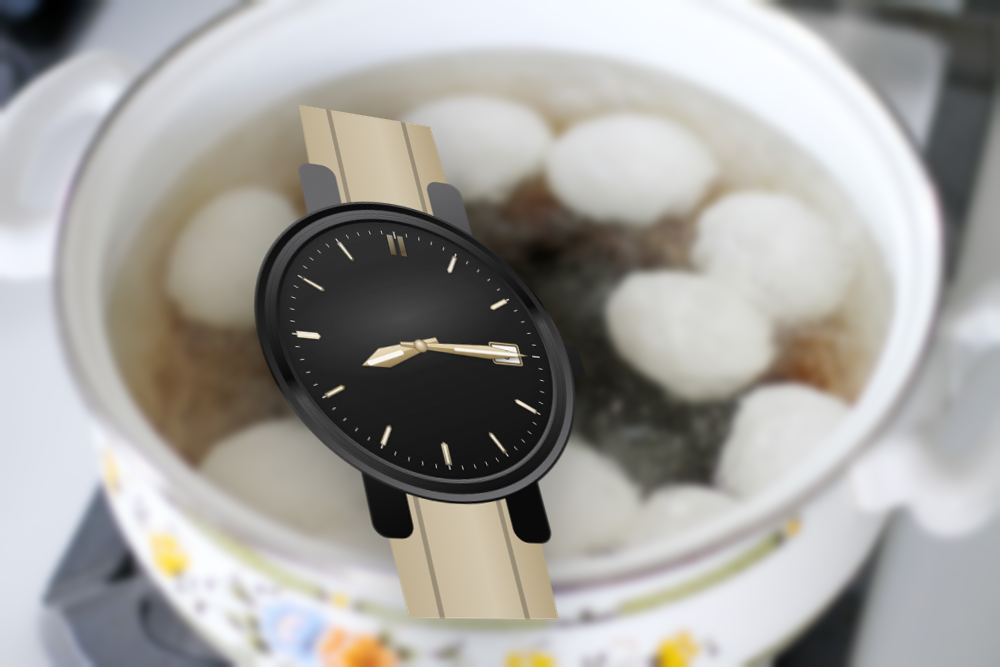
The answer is 8:15
